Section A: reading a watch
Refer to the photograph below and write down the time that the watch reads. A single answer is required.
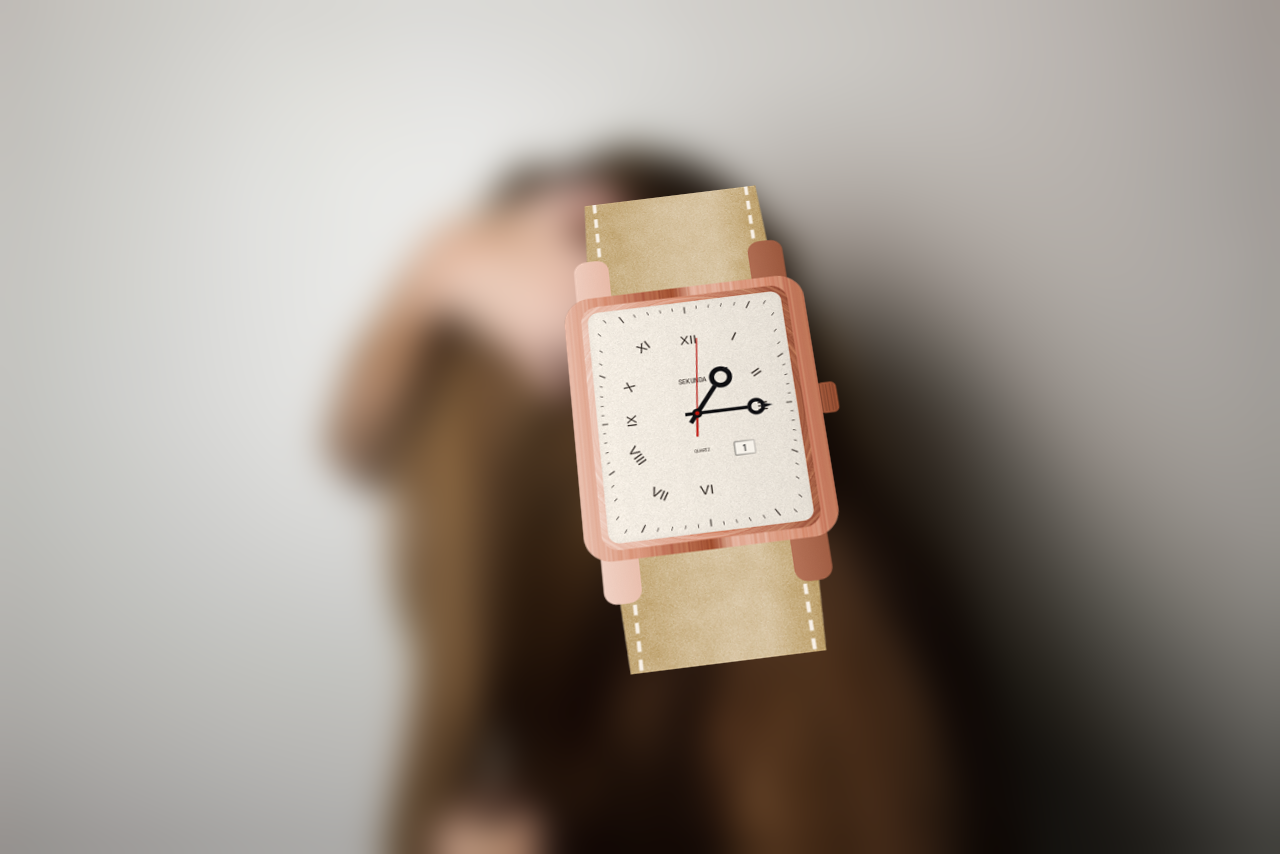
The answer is 1:15:01
